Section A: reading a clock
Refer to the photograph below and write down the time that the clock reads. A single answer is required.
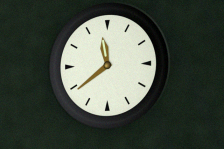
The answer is 11:39
